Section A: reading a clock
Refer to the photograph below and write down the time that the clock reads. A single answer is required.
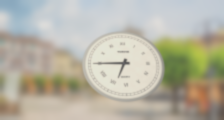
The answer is 6:45
